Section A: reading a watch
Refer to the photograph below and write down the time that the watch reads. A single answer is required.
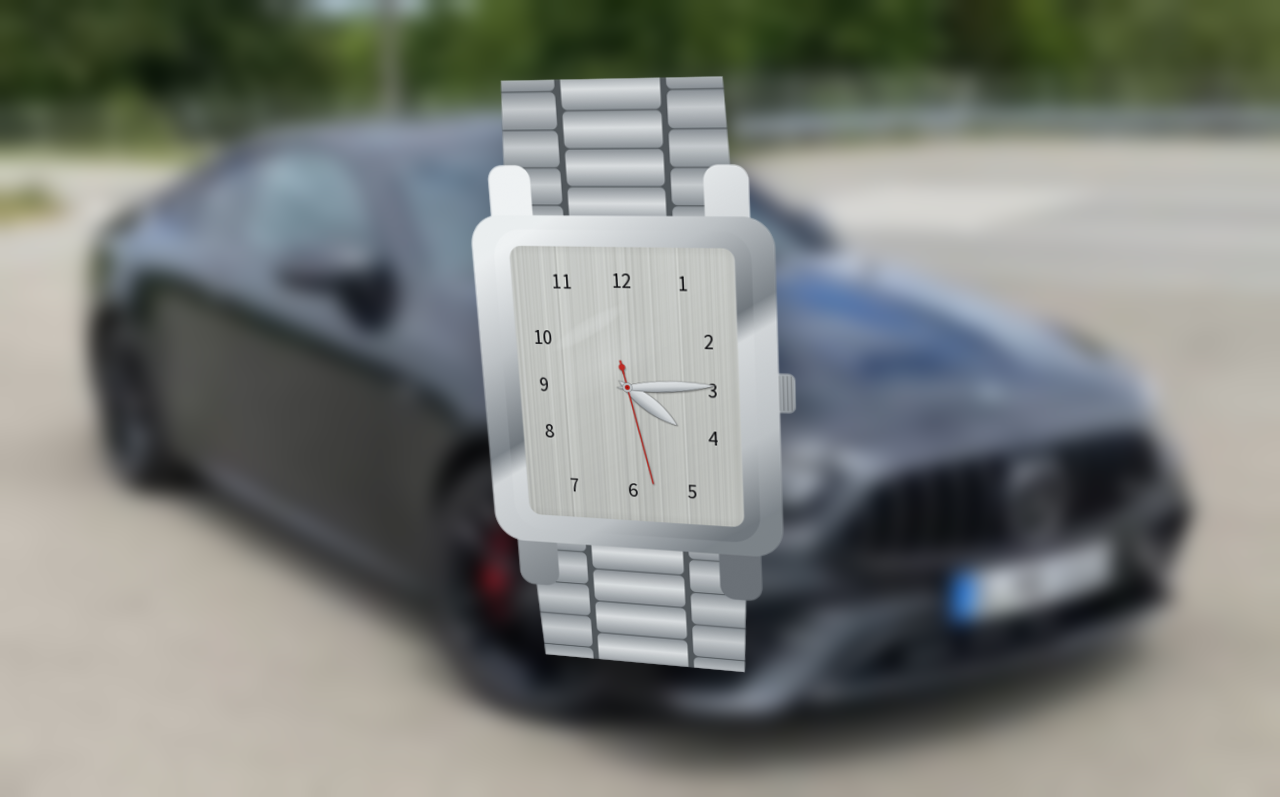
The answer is 4:14:28
